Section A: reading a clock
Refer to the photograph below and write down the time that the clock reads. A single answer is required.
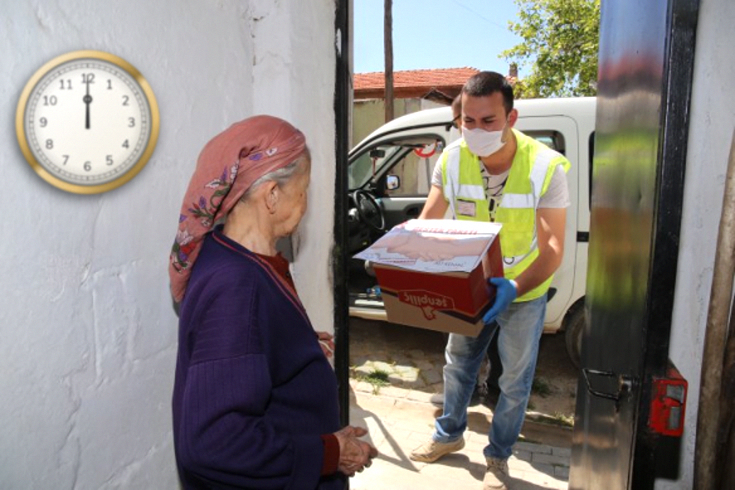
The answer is 12:00
